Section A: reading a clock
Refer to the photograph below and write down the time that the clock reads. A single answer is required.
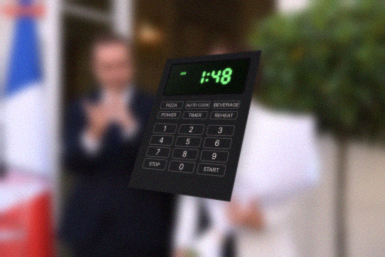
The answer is 1:48
